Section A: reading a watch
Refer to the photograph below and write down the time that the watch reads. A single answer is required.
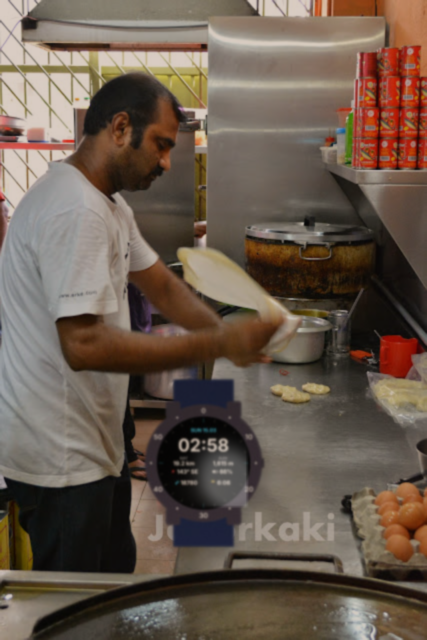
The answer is 2:58
